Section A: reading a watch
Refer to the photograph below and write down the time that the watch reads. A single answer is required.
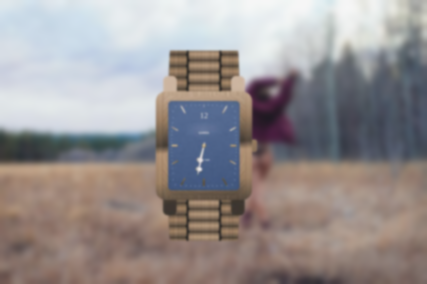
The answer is 6:32
